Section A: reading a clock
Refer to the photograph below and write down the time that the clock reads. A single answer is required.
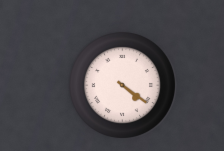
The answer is 4:21
